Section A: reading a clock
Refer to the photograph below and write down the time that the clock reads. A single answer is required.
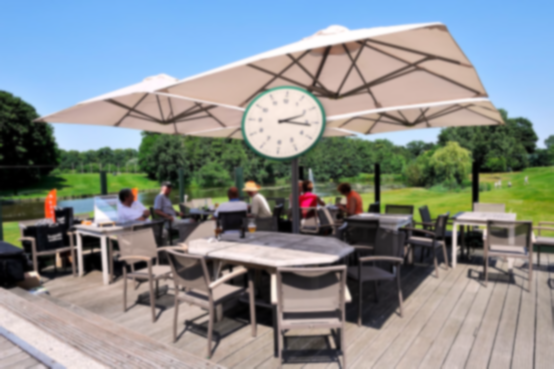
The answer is 2:16
